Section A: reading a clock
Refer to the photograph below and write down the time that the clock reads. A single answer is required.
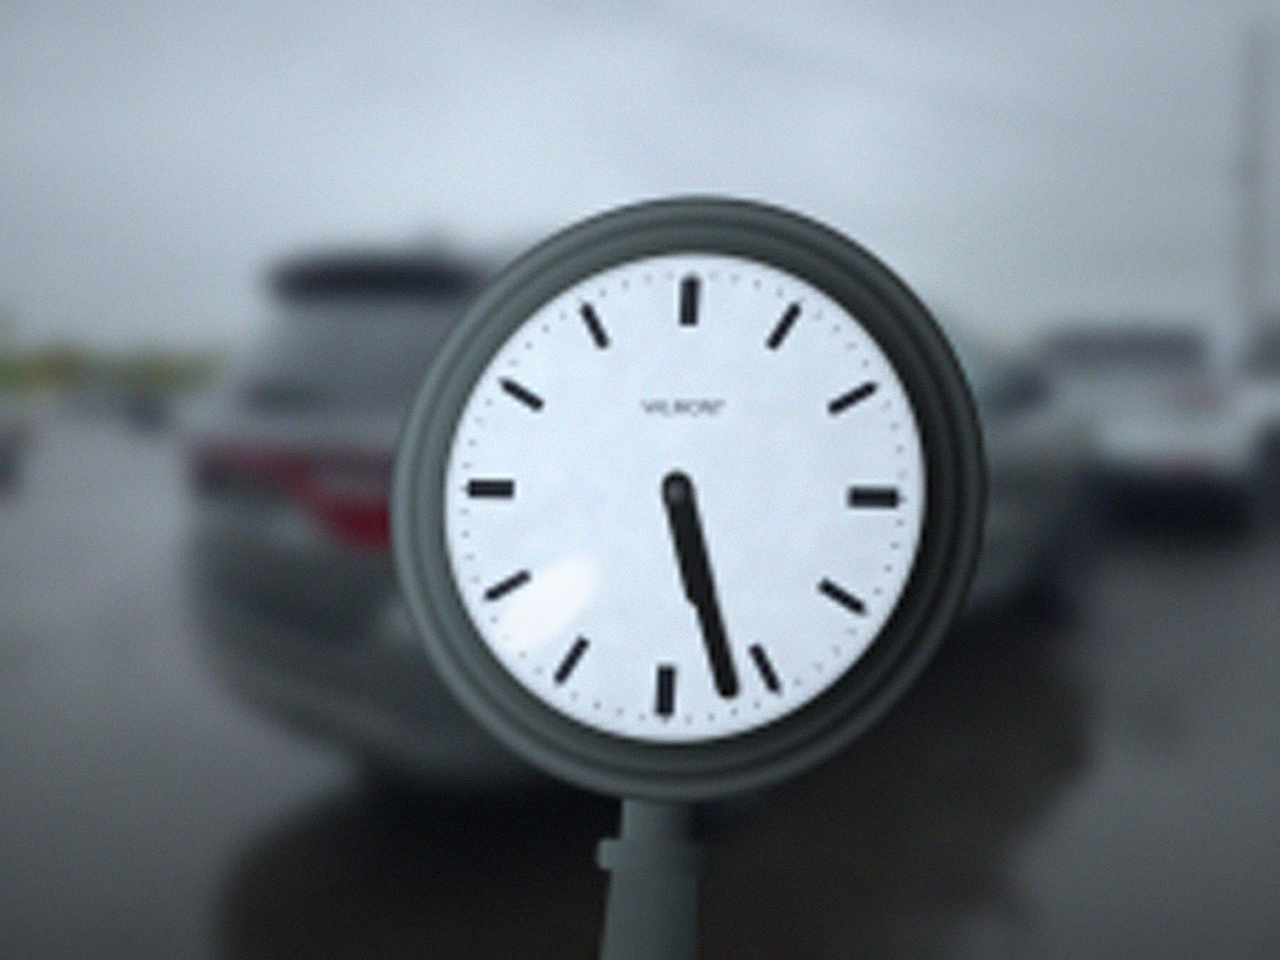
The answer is 5:27
